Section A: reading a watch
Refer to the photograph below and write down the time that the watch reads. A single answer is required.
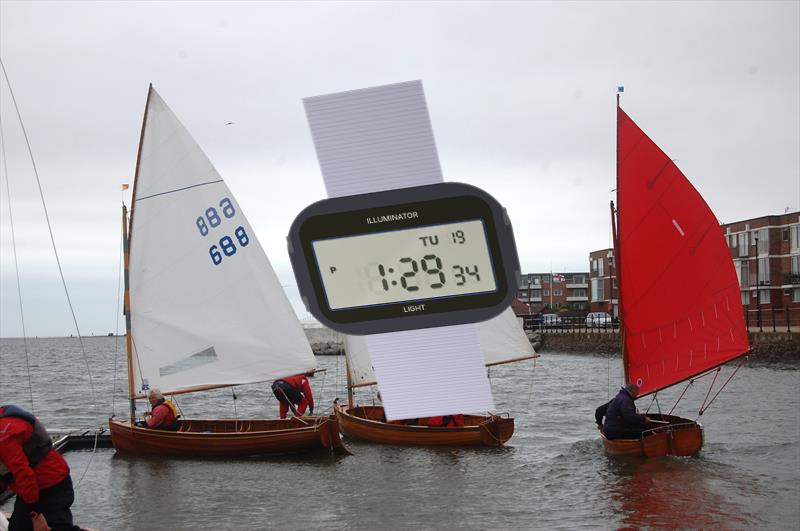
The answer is 1:29:34
